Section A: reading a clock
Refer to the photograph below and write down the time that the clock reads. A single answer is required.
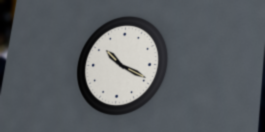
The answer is 10:19
